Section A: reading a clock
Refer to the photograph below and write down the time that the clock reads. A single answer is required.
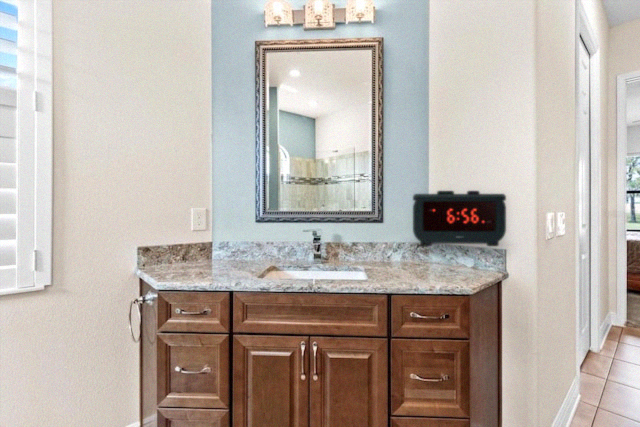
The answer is 6:56
